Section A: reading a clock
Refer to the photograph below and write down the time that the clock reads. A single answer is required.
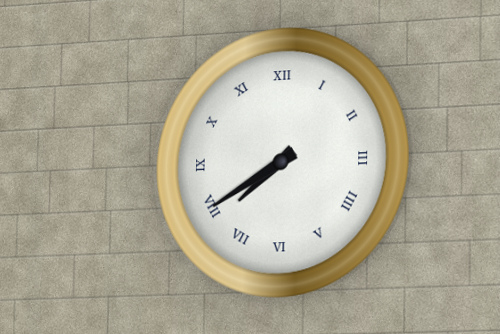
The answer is 7:40
